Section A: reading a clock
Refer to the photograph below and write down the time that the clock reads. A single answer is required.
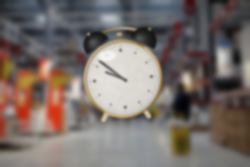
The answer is 9:52
